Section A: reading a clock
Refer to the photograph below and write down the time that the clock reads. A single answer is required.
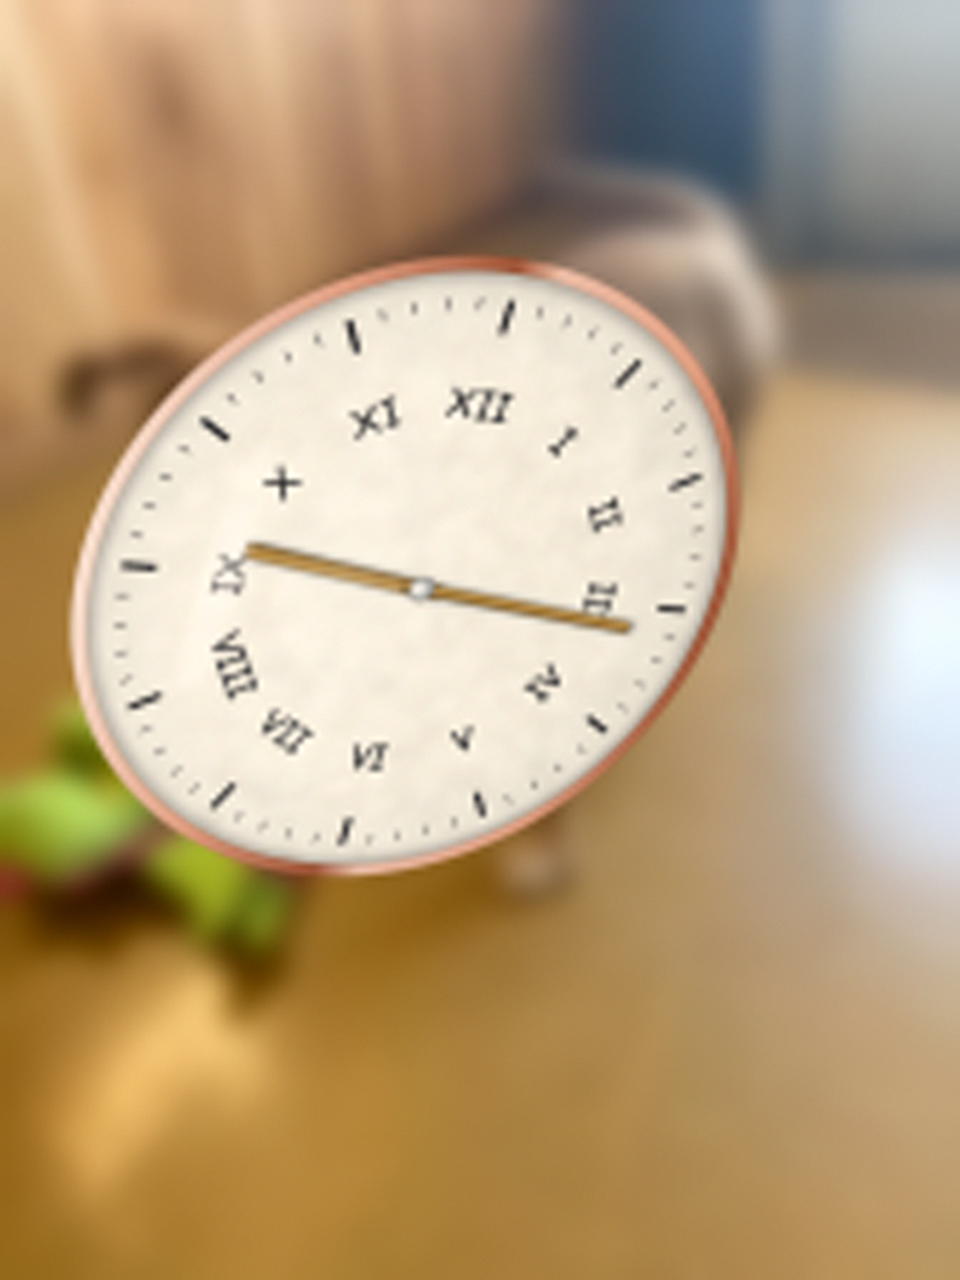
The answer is 9:16
